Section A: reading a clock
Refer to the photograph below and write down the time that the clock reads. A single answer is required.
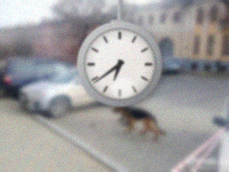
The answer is 6:39
